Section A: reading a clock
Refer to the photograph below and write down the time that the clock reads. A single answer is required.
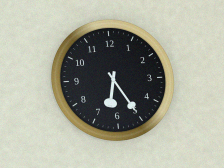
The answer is 6:25
